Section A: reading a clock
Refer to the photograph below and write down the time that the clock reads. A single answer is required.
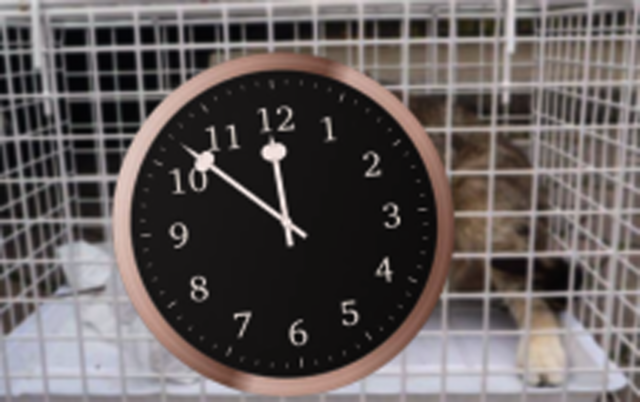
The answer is 11:52
